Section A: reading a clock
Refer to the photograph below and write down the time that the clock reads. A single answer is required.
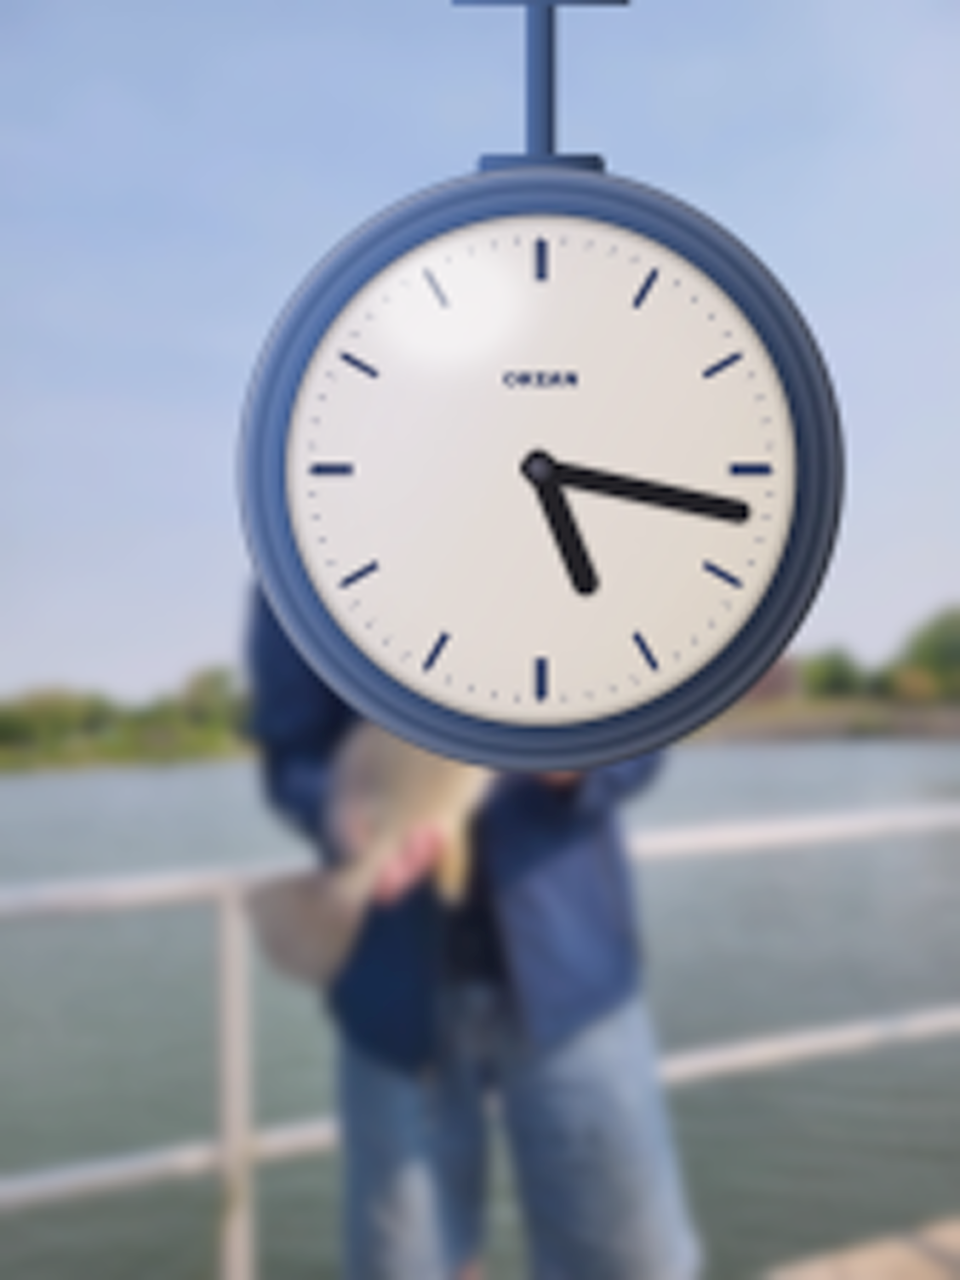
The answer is 5:17
